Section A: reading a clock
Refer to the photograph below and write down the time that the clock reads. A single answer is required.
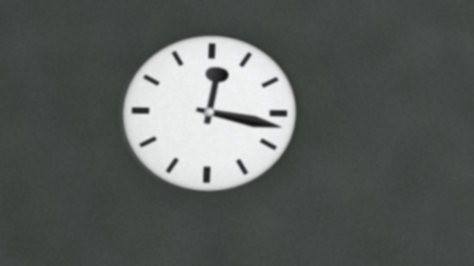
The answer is 12:17
